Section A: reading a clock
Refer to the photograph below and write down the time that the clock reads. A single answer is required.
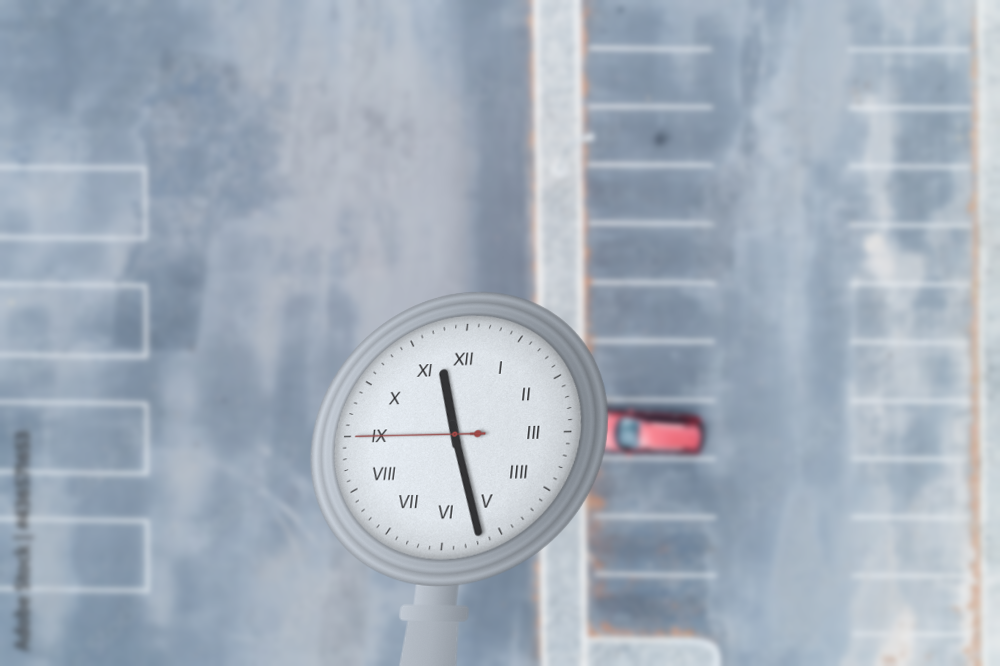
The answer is 11:26:45
